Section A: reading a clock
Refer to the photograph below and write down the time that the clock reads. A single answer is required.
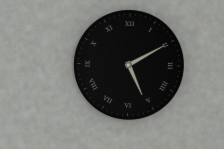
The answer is 5:10
